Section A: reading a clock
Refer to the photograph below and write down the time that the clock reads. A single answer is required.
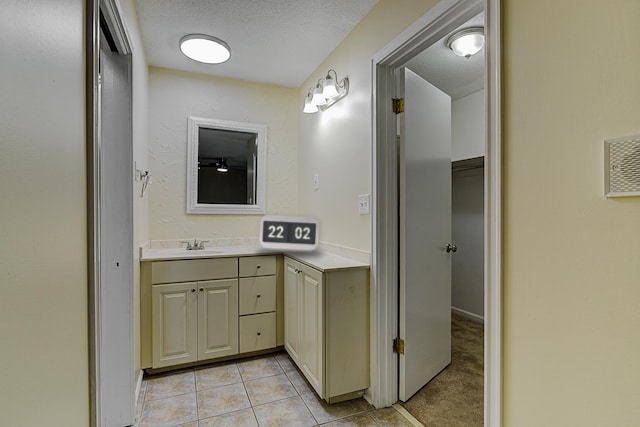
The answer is 22:02
